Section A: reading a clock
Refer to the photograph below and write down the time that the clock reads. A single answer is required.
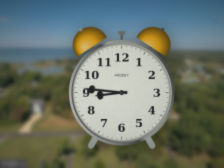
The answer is 8:46
